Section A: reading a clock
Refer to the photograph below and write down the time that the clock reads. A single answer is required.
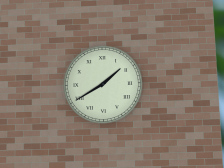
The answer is 1:40
